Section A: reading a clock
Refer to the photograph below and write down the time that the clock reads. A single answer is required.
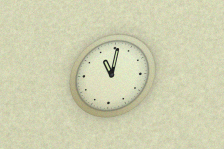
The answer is 11:01
